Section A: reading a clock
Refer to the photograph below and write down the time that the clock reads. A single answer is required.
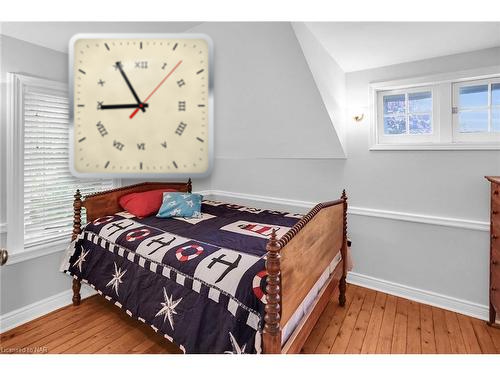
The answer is 8:55:07
